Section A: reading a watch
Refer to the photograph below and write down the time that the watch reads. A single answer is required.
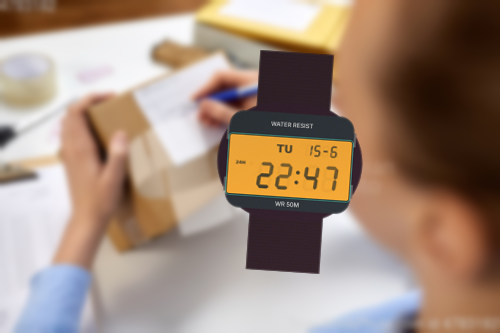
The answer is 22:47
